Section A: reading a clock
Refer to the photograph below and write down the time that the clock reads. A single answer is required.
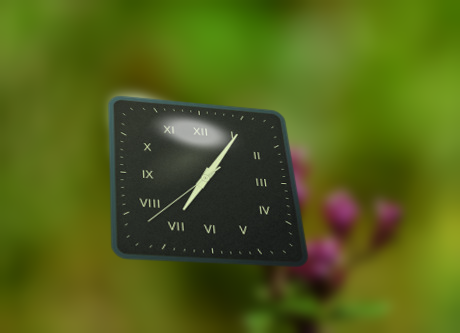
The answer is 7:05:38
